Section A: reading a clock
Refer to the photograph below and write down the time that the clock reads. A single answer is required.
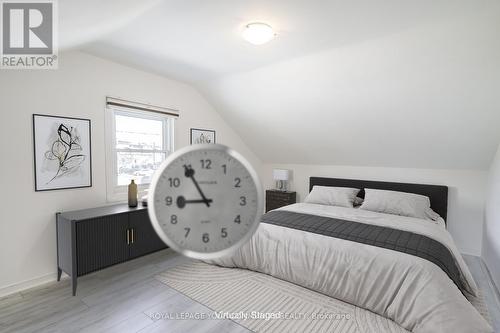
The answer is 8:55
